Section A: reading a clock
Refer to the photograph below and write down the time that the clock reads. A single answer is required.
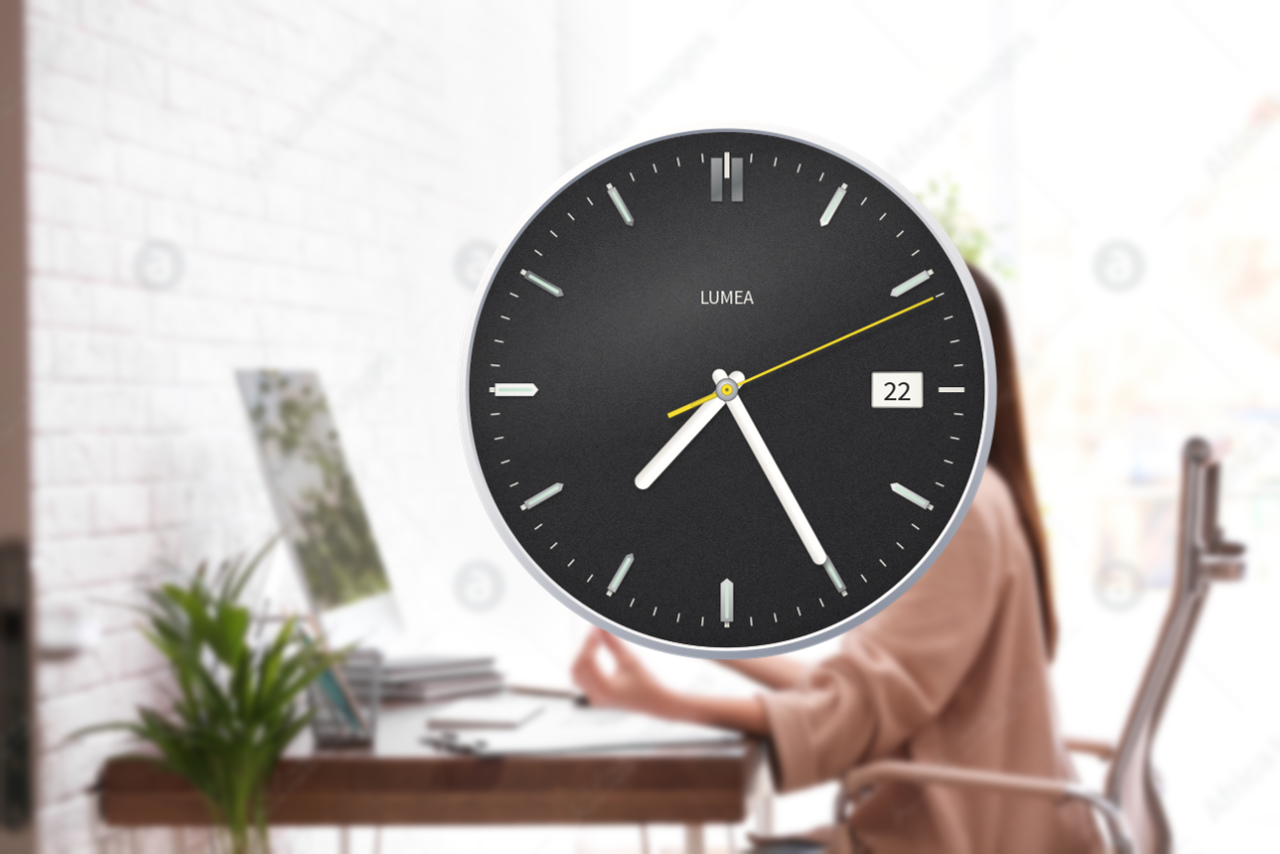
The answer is 7:25:11
